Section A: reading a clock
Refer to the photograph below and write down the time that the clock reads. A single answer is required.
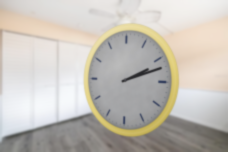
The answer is 2:12
